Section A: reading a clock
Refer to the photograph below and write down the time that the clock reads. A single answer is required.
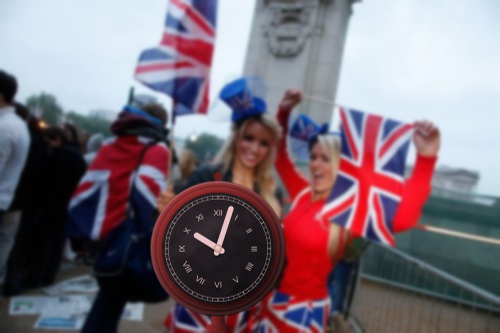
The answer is 10:03
